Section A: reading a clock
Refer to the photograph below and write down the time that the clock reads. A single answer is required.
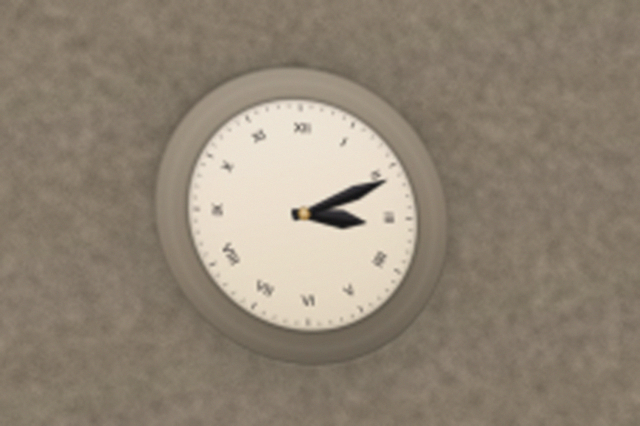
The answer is 3:11
